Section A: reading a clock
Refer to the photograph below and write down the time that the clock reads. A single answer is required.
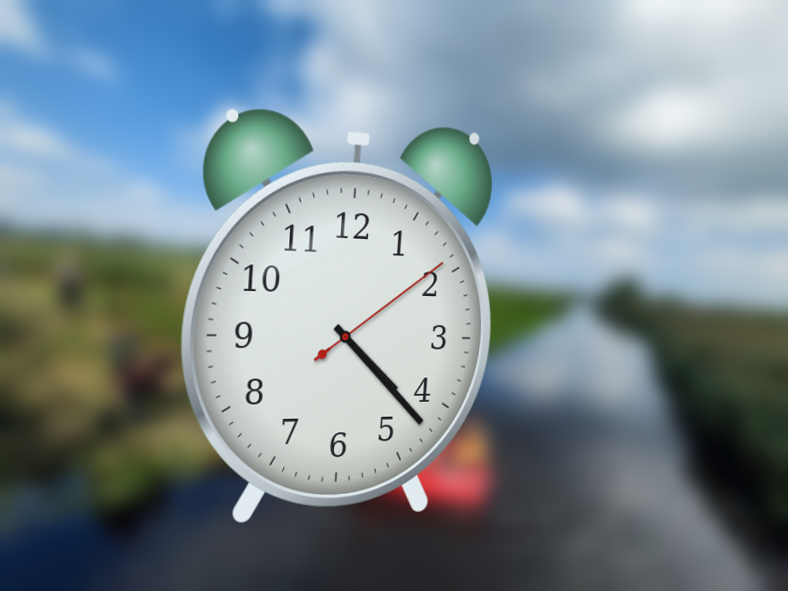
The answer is 4:22:09
